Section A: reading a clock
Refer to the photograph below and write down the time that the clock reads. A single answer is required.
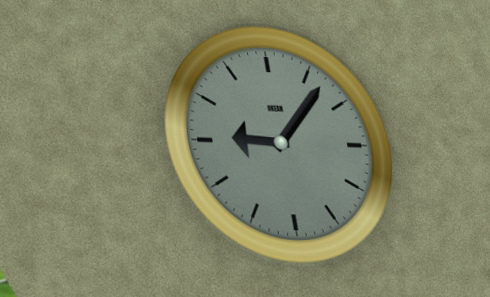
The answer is 9:07
